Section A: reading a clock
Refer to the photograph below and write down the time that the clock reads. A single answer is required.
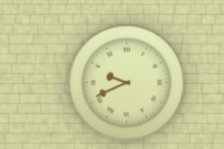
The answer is 9:41
